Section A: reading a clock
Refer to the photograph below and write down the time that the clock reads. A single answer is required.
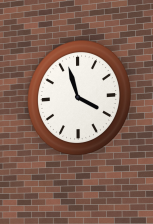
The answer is 3:57
